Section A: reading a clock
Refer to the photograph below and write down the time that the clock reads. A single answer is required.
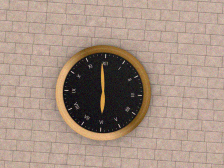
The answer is 5:59
